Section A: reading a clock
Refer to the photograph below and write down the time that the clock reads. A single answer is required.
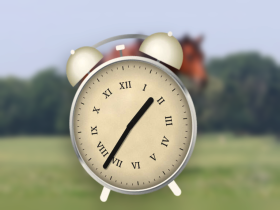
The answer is 1:37
